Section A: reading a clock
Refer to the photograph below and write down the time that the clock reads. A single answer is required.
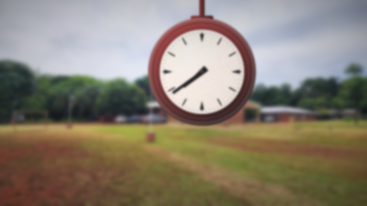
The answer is 7:39
